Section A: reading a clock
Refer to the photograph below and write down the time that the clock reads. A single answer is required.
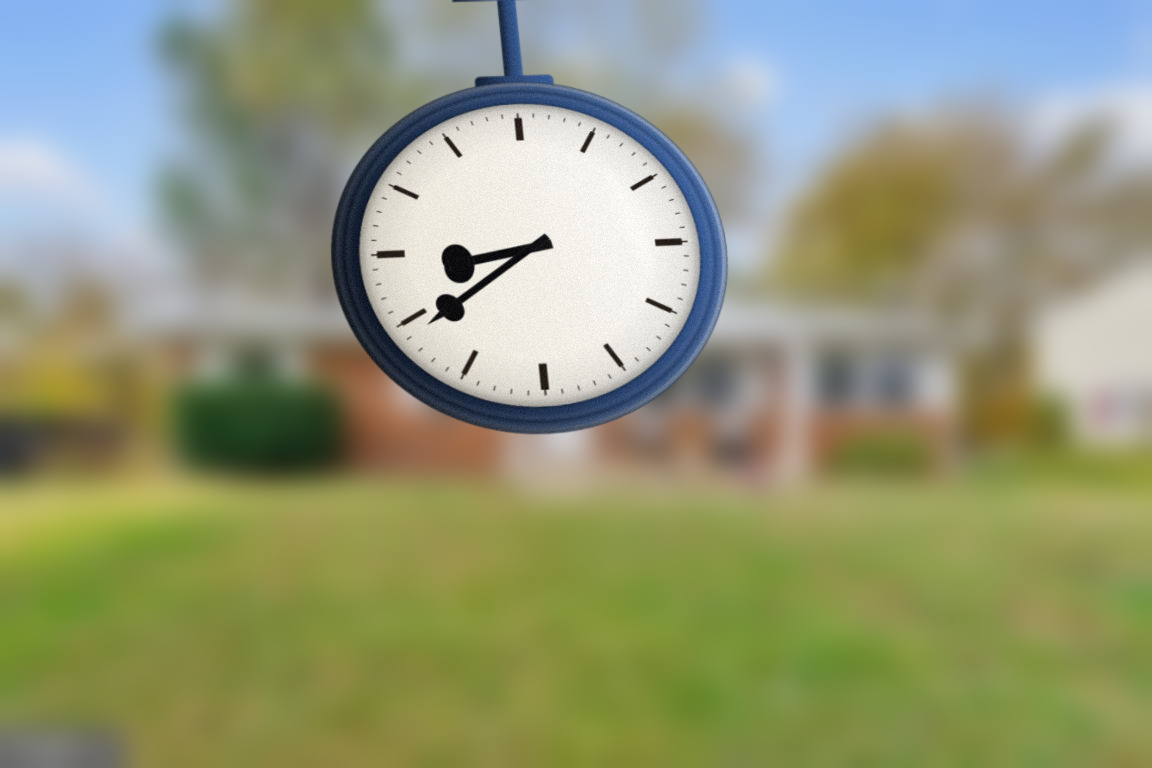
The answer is 8:39
